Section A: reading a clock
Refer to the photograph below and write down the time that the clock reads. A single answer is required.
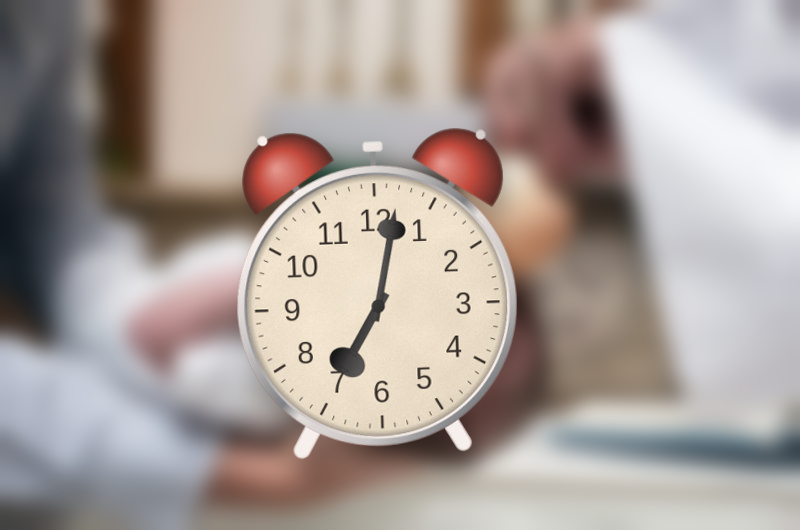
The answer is 7:02
